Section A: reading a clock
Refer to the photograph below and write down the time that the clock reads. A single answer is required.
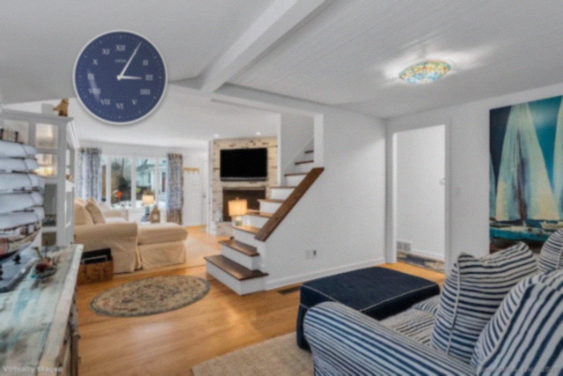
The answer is 3:05
